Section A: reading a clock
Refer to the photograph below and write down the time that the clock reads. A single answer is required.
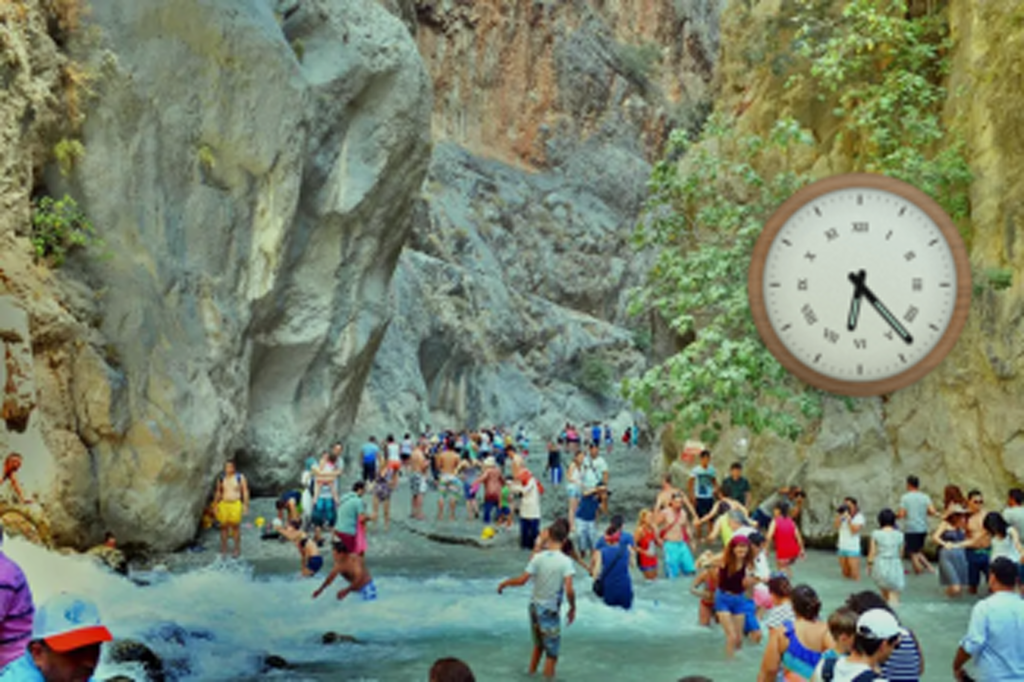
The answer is 6:23
